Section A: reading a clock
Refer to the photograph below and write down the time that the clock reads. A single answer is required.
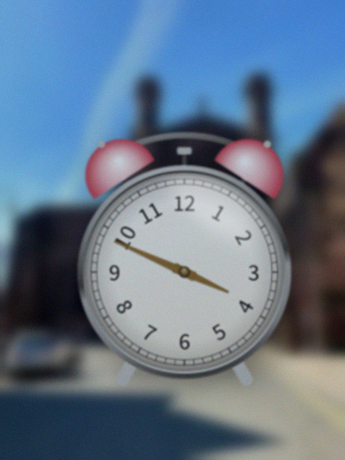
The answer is 3:49
